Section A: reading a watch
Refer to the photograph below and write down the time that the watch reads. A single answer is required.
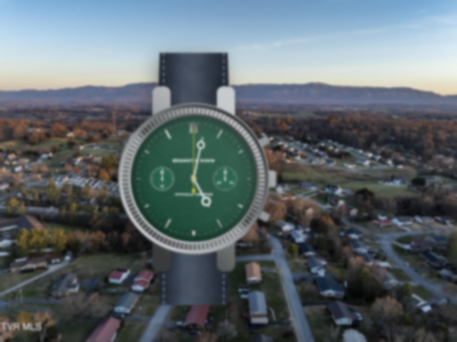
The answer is 5:02
